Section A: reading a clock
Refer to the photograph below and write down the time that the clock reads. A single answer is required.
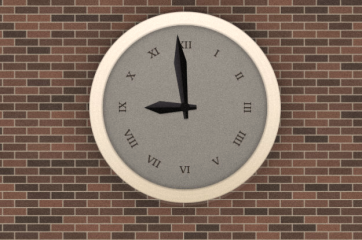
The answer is 8:59
